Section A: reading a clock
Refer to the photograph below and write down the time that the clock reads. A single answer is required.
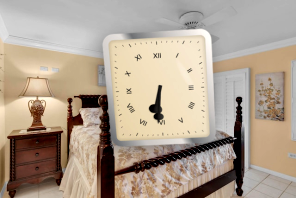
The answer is 6:31
